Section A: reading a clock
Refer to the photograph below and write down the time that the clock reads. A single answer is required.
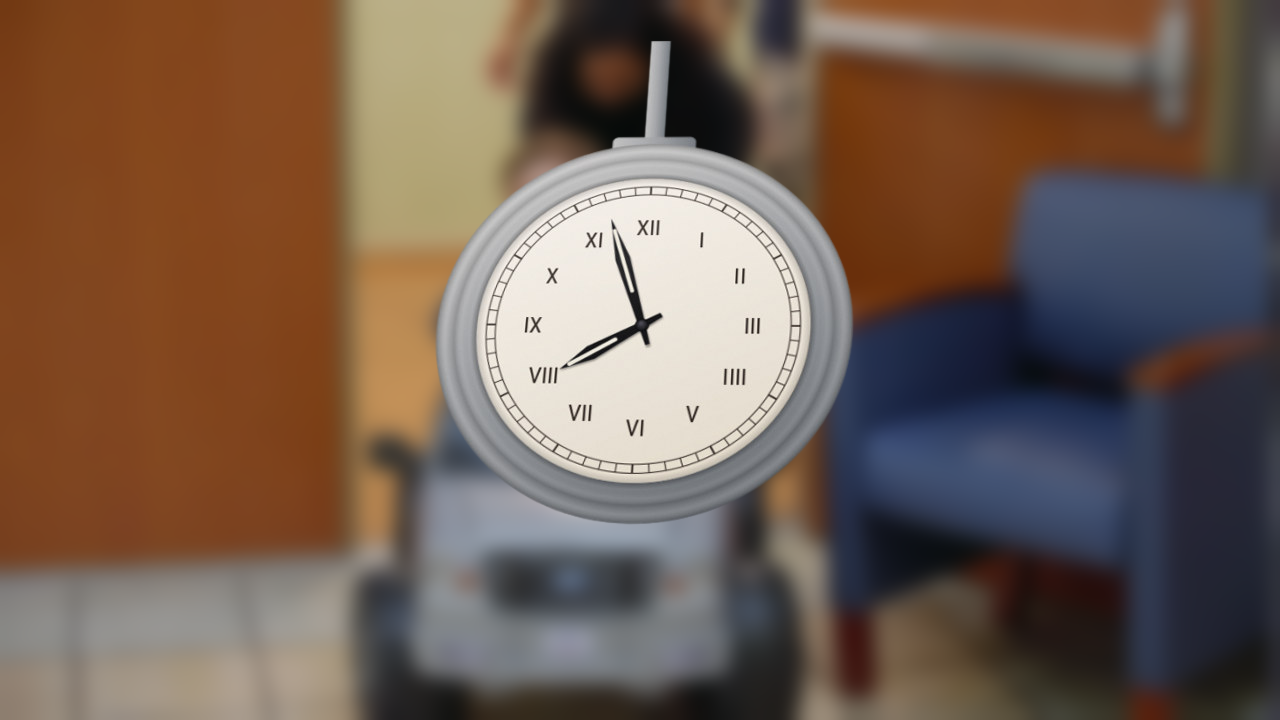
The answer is 7:57
